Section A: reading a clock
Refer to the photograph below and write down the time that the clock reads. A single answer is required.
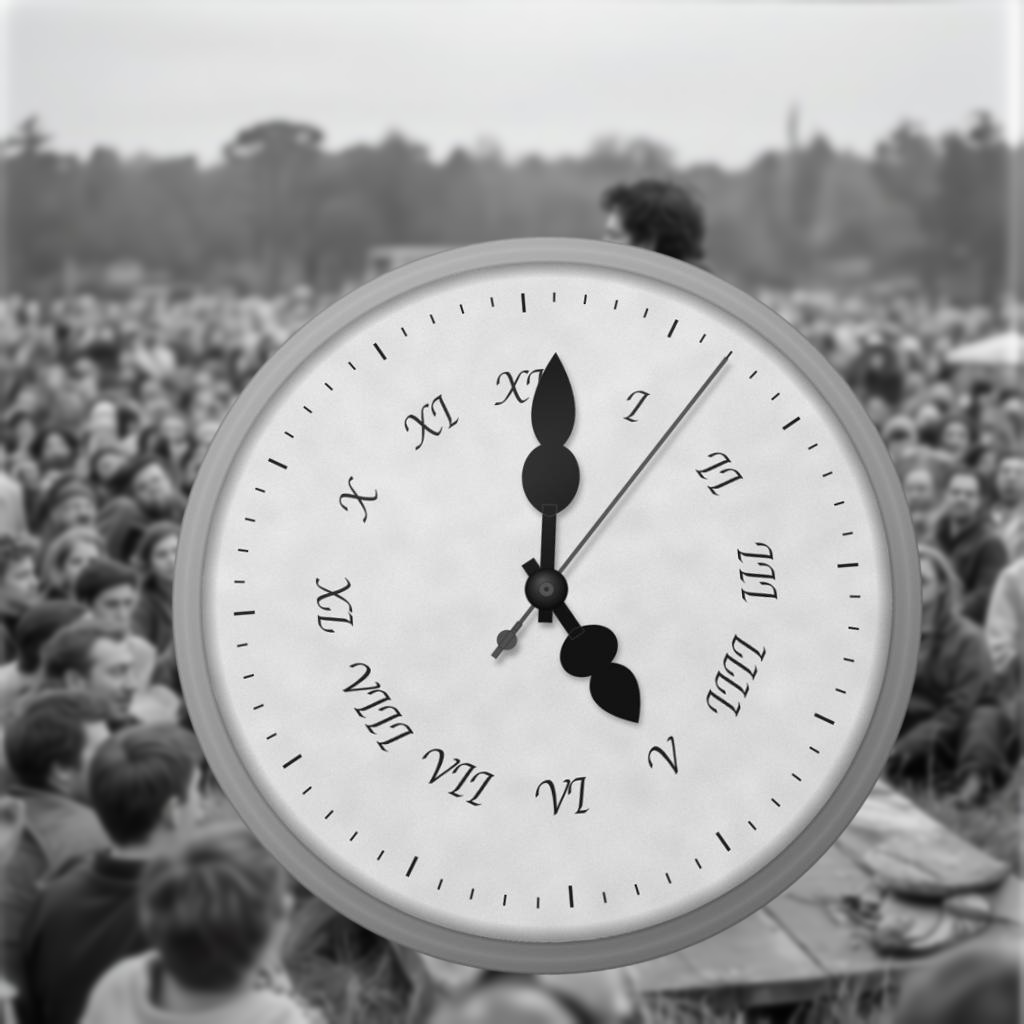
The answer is 5:01:07
